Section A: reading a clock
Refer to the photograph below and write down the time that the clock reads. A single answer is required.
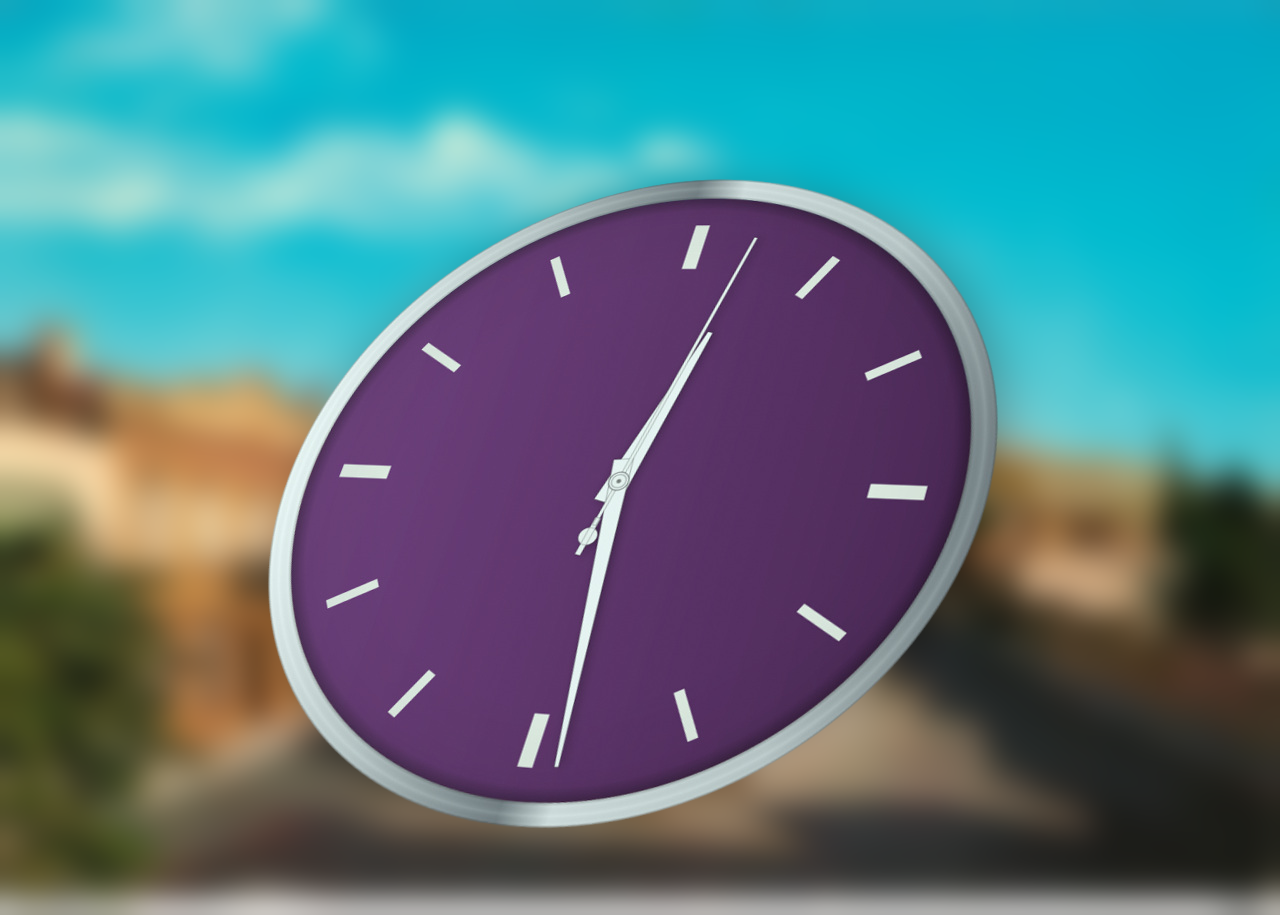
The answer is 12:29:02
